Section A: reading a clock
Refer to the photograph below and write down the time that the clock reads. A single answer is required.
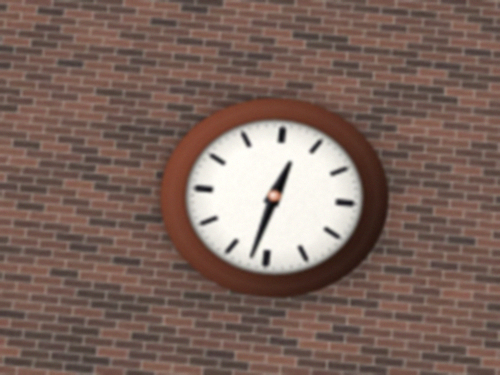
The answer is 12:32
